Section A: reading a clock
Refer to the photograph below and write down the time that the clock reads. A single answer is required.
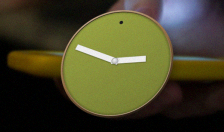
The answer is 2:48
